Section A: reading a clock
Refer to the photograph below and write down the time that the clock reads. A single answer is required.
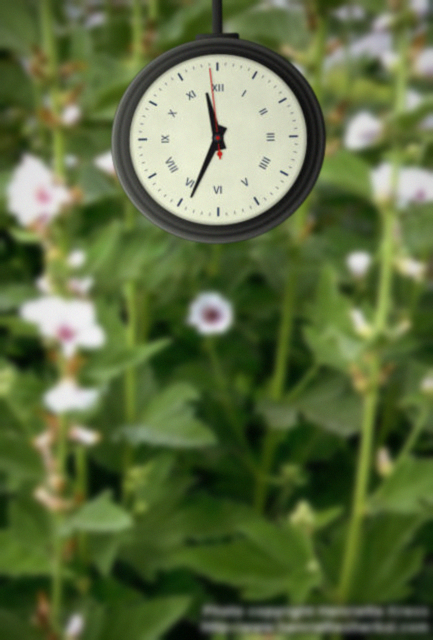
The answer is 11:33:59
